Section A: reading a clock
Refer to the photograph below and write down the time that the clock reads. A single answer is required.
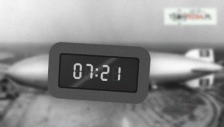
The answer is 7:21
